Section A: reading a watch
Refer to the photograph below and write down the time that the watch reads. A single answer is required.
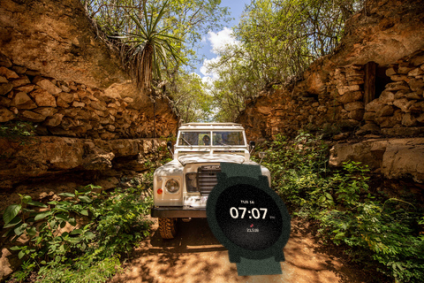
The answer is 7:07
